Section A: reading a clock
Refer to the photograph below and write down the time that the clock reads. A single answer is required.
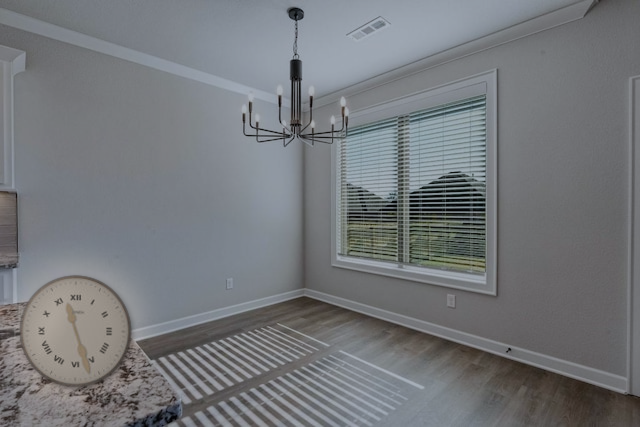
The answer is 11:27
